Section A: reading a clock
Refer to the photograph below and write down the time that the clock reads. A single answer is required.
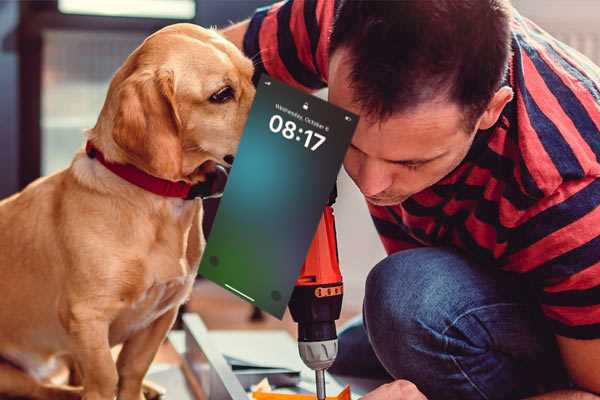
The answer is 8:17
